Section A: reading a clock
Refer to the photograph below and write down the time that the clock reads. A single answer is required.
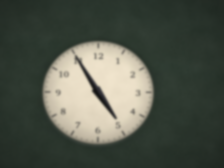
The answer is 4:55
